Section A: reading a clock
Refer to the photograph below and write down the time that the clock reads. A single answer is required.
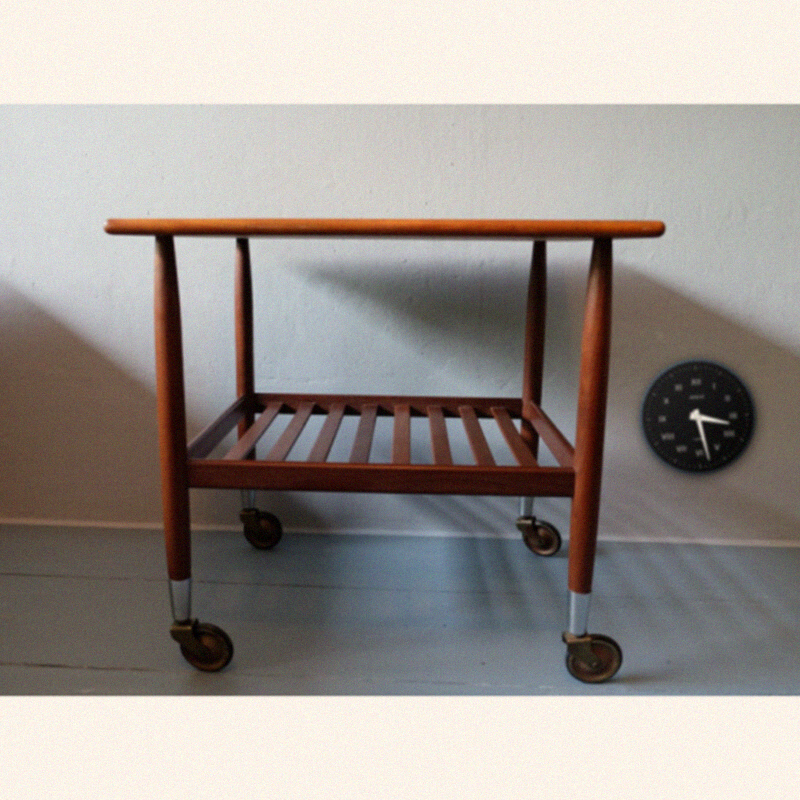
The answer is 3:28
